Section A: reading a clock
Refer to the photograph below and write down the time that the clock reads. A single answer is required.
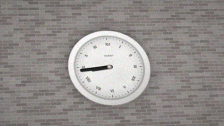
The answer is 8:44
